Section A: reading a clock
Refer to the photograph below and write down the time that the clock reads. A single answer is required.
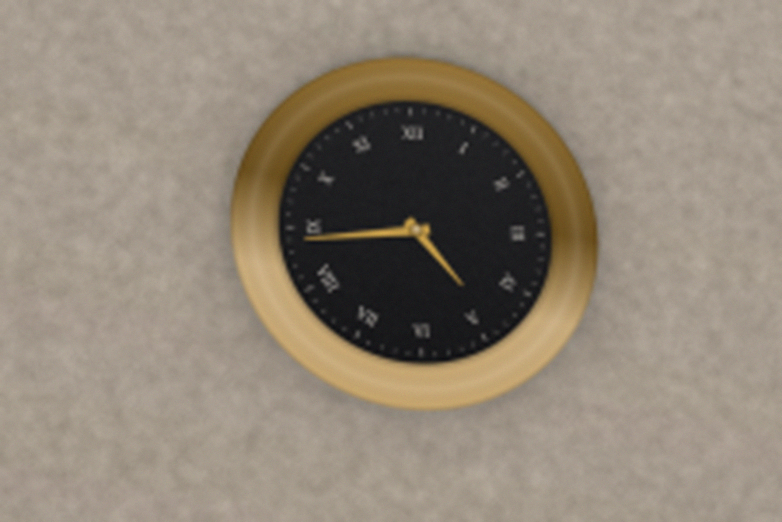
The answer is 4:44
